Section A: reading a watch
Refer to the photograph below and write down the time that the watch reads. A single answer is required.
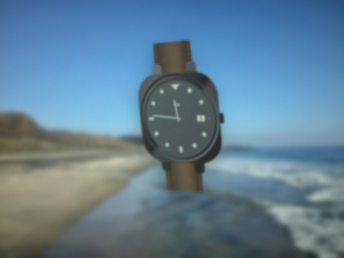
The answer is 11:46
